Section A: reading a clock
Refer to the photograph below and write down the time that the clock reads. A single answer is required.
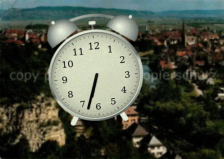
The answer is 6:33
